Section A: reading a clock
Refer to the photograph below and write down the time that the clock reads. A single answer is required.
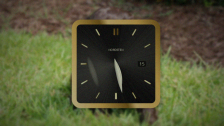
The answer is 5:28
